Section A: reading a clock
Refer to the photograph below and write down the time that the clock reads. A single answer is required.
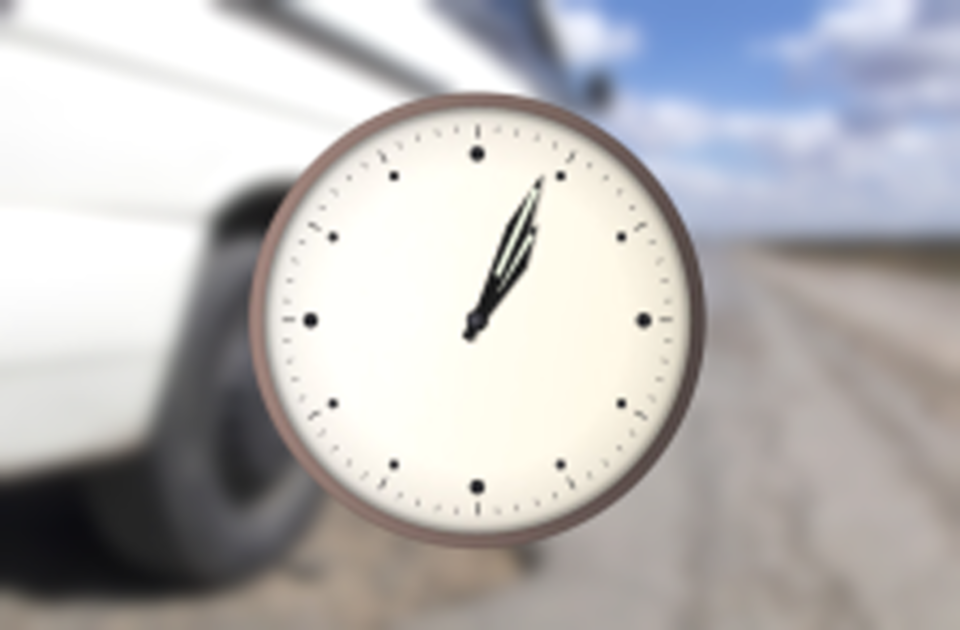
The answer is 1:04
